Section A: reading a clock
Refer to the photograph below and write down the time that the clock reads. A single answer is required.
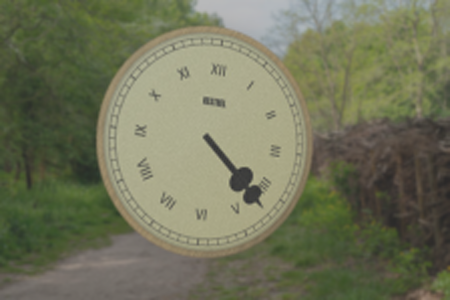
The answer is 4:22
